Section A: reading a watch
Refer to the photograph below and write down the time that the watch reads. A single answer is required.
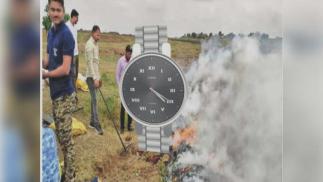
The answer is 4:20
